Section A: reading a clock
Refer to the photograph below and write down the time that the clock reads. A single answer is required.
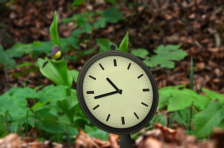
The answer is 10:43
